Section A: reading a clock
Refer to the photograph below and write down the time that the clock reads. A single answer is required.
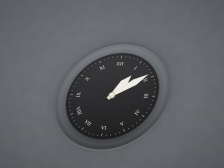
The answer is 1:09
